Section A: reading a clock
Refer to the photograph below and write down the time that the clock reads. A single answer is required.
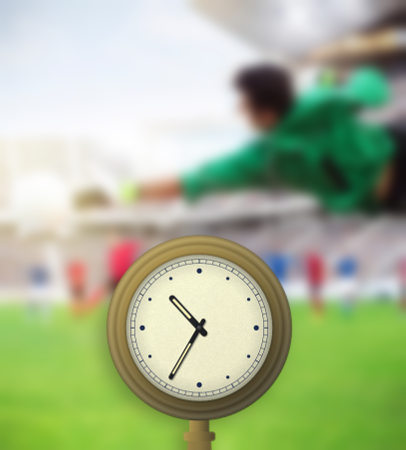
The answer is 10:35
